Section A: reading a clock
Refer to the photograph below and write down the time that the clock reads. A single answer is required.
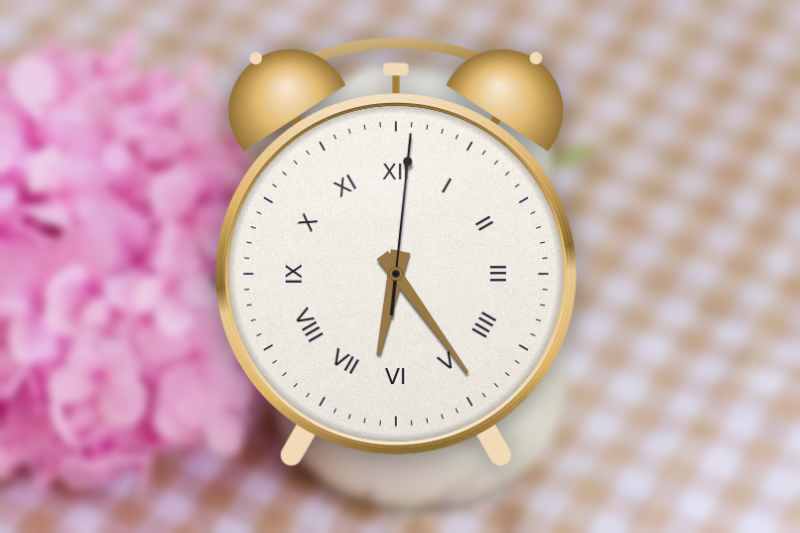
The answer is 6:24:01
